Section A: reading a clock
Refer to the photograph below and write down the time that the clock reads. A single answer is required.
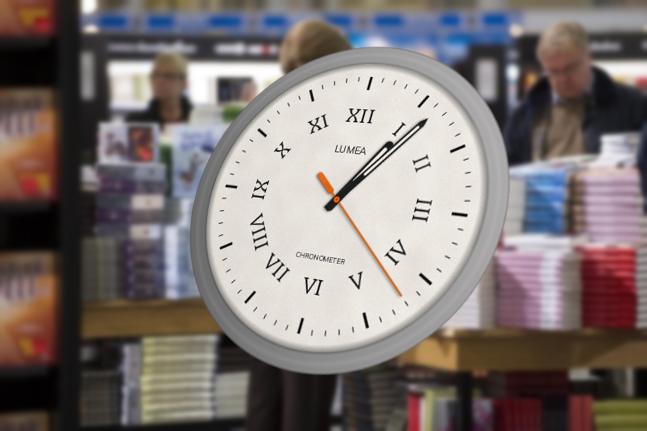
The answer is 1:06:22
